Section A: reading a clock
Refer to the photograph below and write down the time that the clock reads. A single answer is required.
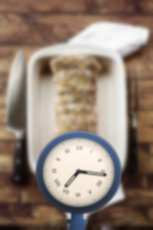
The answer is 7:16
